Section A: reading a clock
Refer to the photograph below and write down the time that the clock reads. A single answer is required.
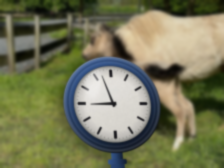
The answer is 8:57
